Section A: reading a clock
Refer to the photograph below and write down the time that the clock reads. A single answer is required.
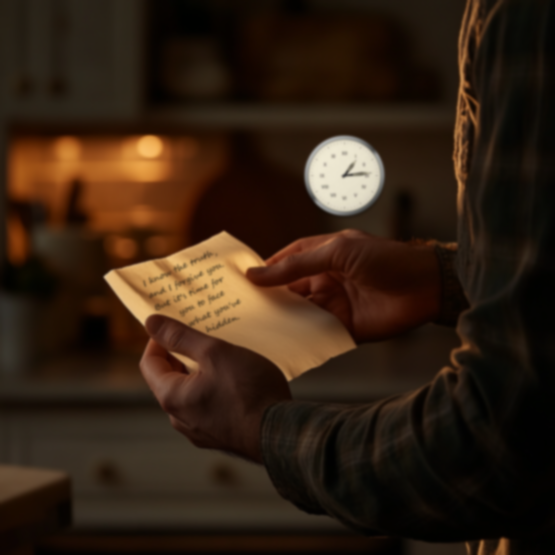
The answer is 1:14
